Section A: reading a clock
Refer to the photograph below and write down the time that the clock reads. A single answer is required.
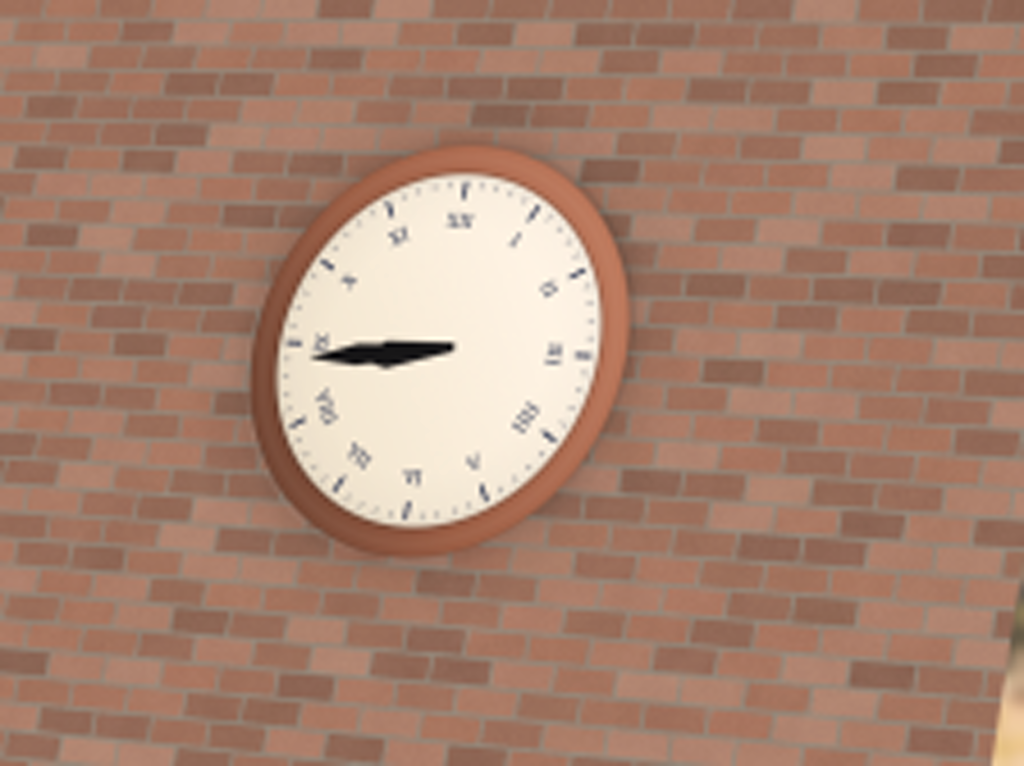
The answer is 8:44
